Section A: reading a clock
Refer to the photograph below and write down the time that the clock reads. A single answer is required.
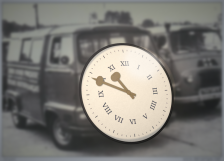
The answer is 10:49
